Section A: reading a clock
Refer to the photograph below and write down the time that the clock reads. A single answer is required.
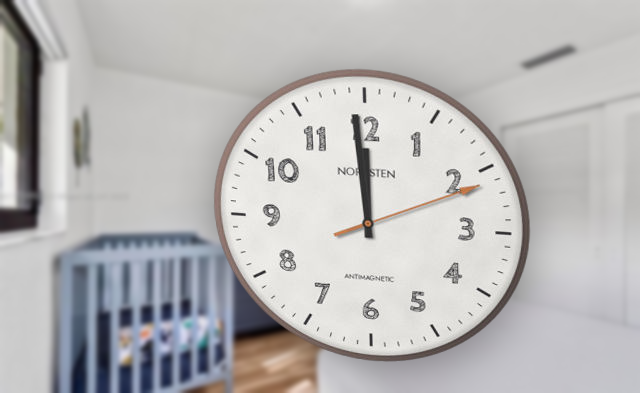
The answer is 11:59:11
